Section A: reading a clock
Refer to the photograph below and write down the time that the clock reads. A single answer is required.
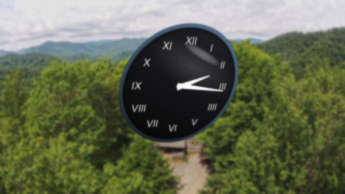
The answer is 2:16
